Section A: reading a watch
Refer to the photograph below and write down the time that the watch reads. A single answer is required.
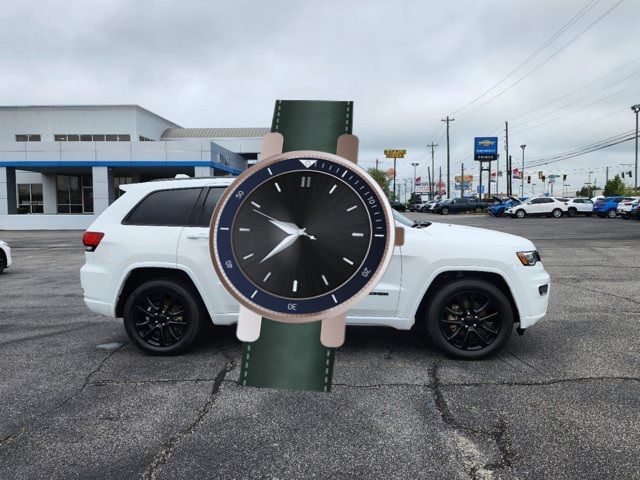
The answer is 9:37:49
